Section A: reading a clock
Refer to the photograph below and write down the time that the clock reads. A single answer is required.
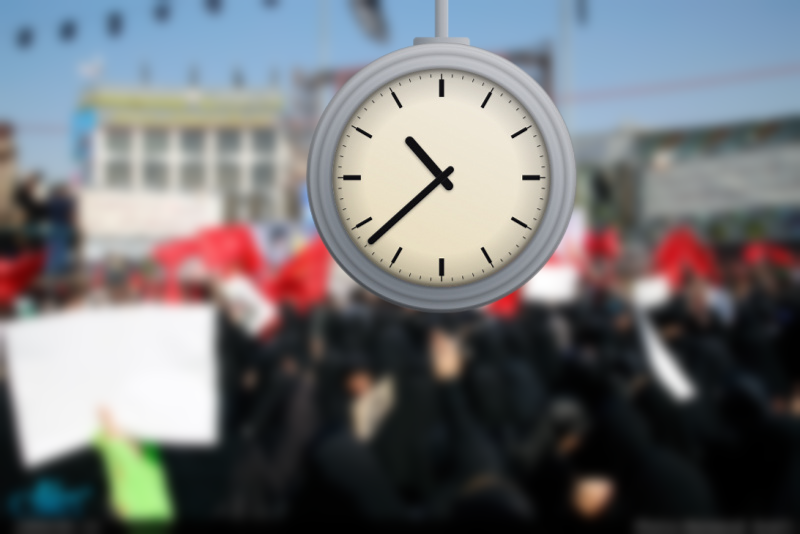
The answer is 10:38
